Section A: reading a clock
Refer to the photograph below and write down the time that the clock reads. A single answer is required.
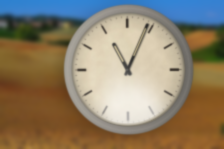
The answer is 11:04
